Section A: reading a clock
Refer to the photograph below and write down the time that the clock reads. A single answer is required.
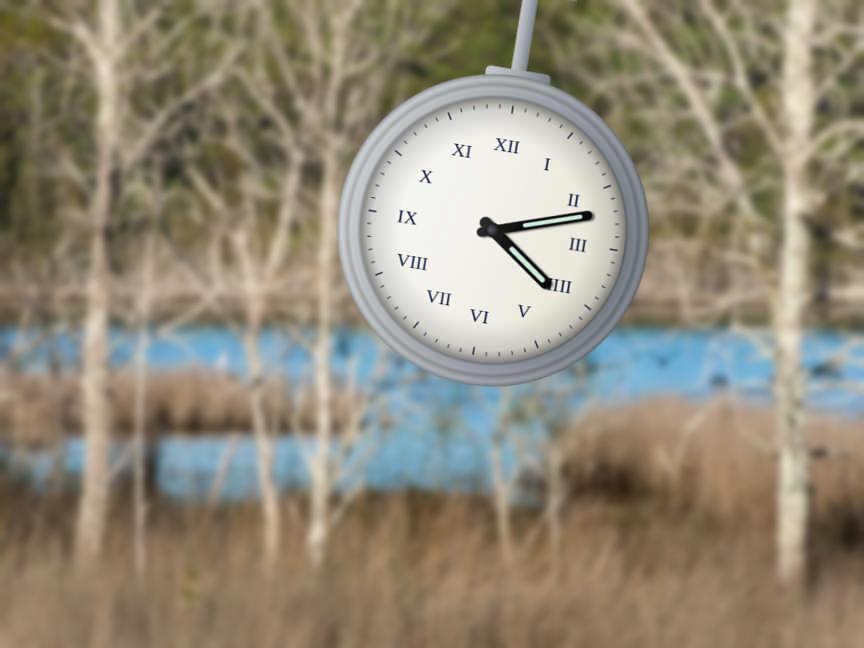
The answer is 4:12
